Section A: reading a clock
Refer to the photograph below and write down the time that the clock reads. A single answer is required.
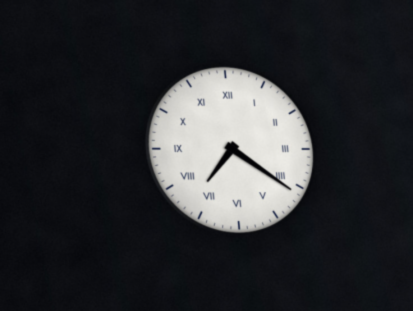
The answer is 7:21
